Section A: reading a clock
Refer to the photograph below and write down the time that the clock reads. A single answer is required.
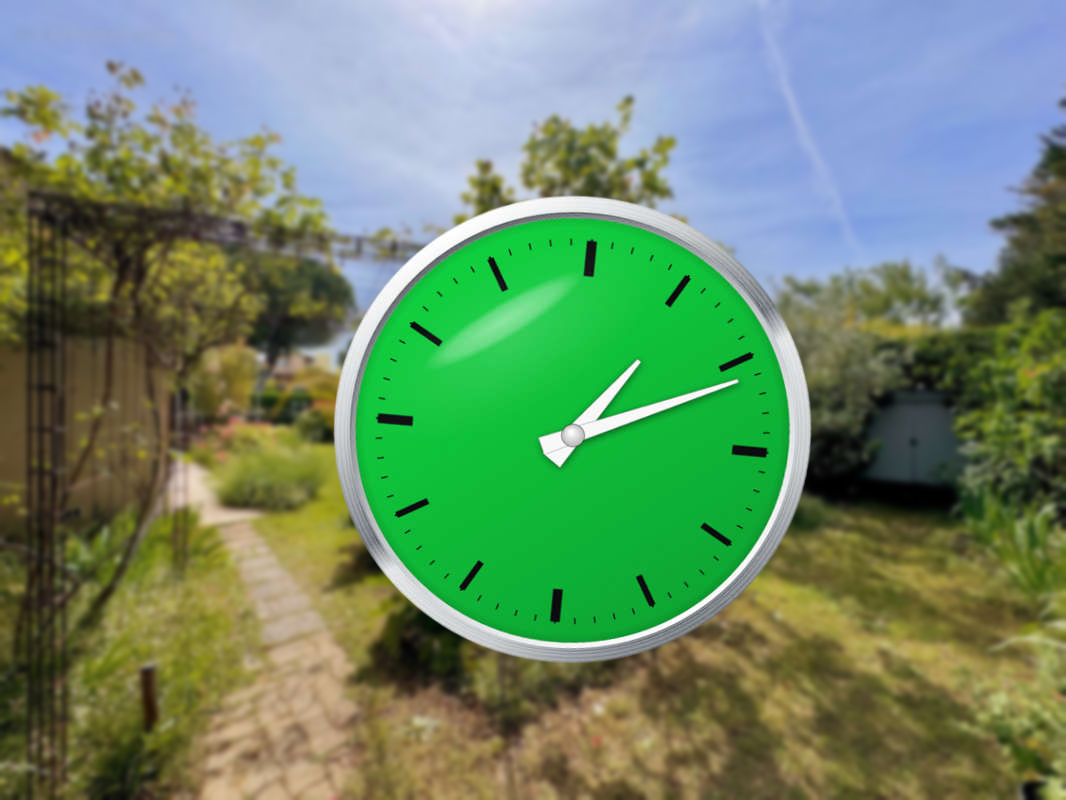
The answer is 1:11
